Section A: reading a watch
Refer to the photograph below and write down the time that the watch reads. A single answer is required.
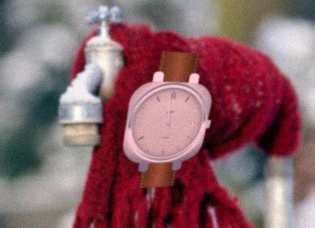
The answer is 10:59
